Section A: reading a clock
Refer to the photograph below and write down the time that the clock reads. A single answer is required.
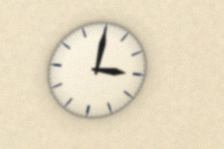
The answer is 3:00
